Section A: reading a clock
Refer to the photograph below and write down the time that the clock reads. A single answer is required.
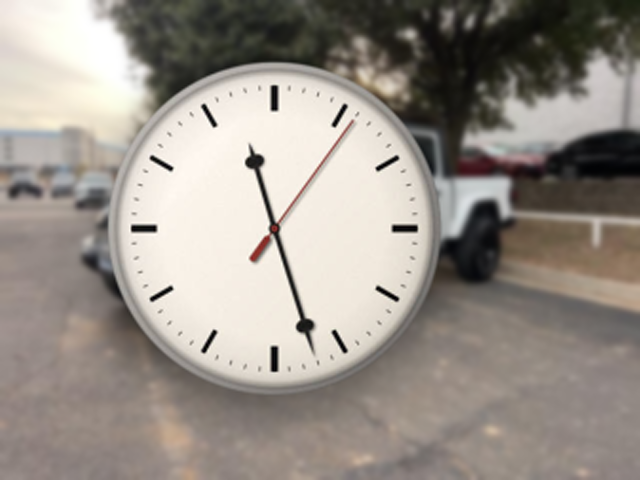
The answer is 11:27:06
